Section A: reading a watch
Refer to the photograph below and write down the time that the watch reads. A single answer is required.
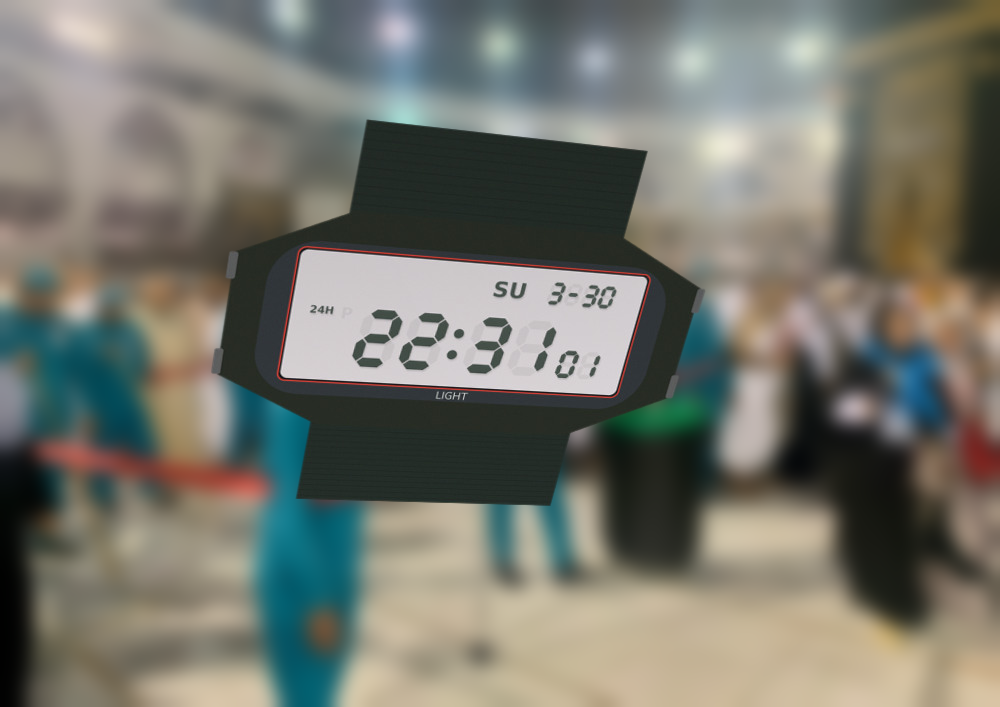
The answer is 22:31:01
